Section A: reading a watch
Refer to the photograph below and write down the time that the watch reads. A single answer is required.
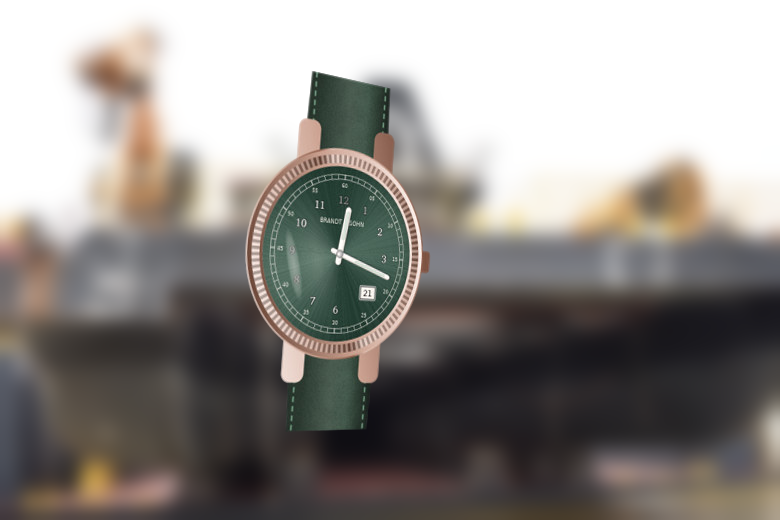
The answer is 12:18
